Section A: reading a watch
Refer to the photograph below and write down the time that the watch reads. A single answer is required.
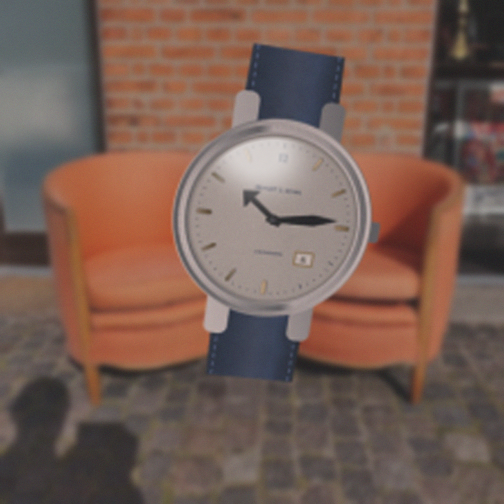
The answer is 10:14
